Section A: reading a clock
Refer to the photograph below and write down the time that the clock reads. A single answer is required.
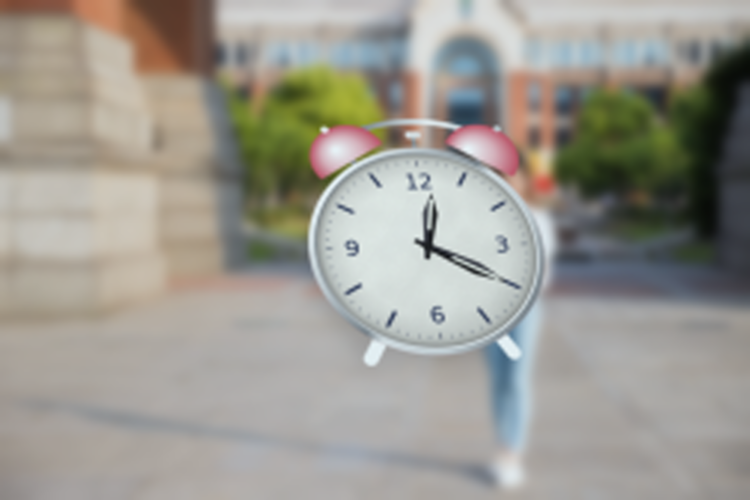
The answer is 12:20
